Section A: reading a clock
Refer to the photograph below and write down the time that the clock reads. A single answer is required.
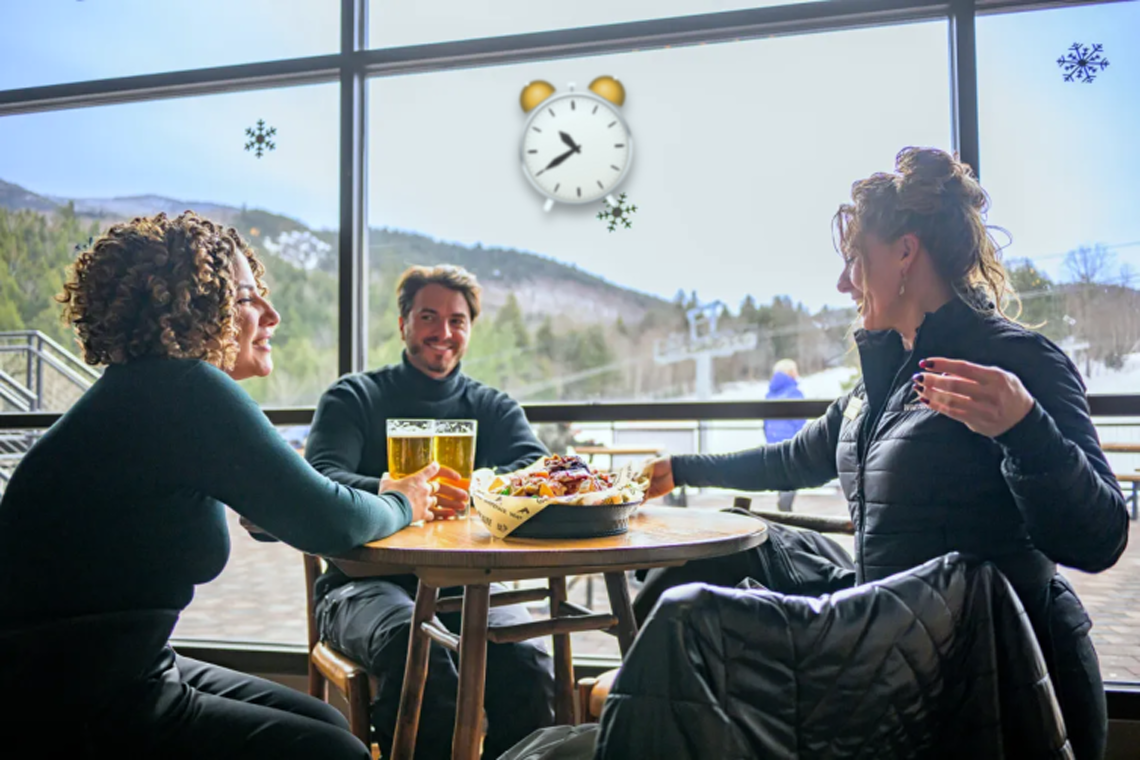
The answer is 10:40
